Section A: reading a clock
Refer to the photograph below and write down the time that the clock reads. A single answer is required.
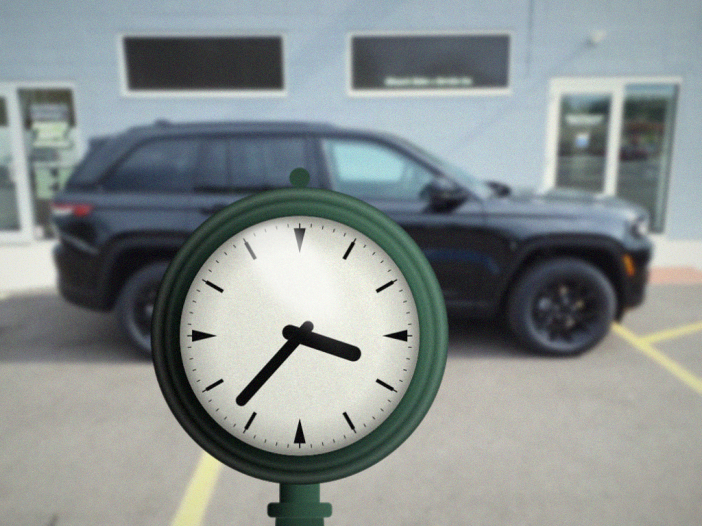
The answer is 3:37
